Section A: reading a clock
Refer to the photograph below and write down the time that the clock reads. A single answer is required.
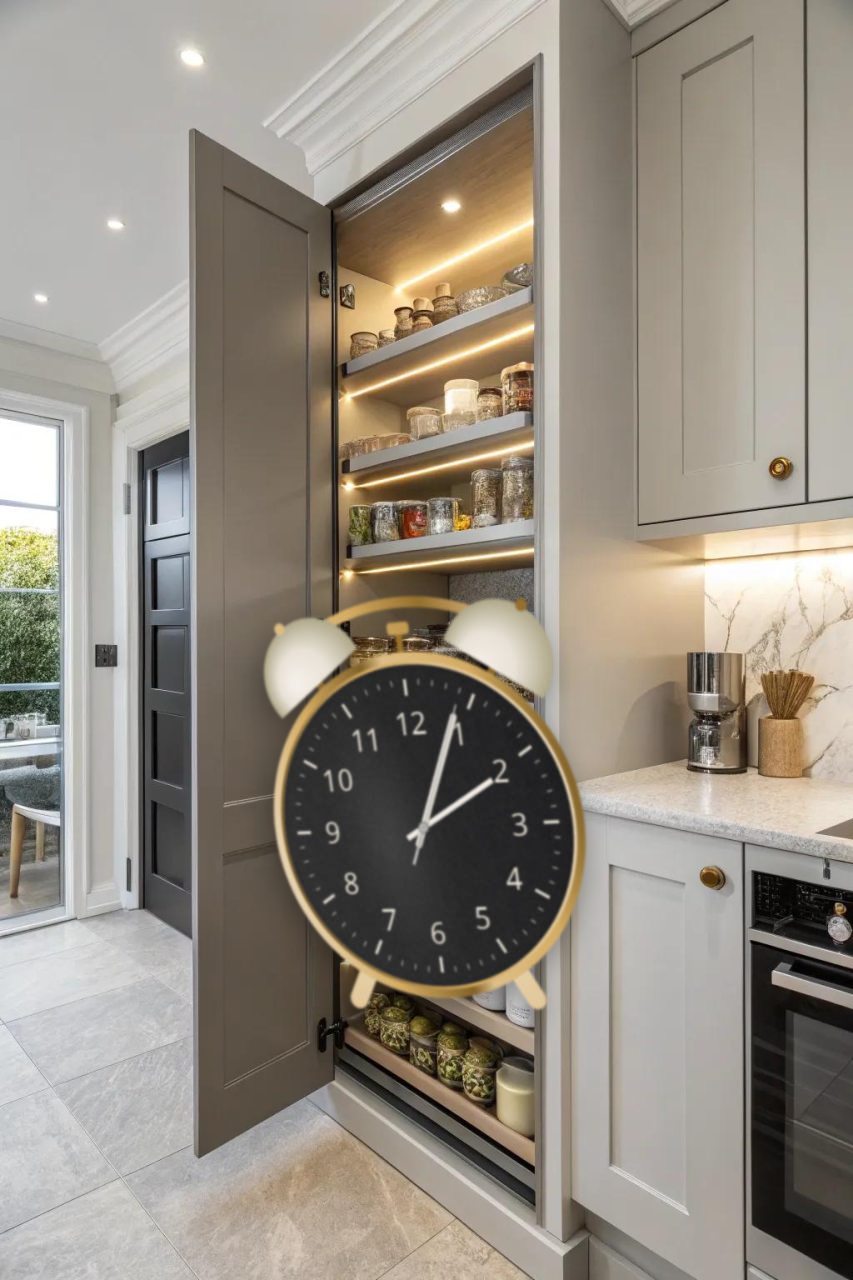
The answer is 2:04:04
